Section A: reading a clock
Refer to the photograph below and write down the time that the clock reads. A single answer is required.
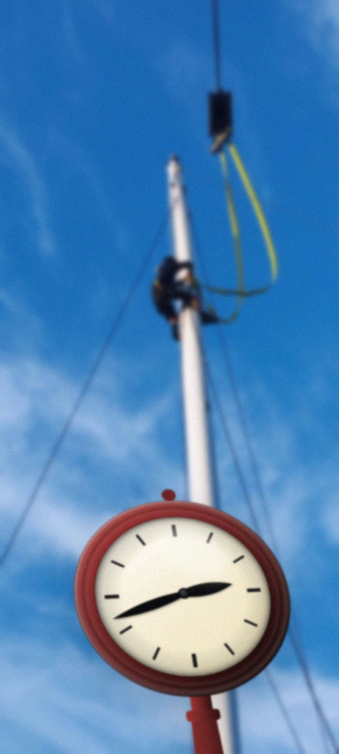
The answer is 2:42
